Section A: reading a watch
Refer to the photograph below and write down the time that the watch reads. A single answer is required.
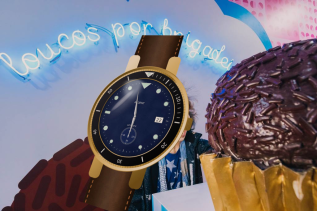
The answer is 5:58
